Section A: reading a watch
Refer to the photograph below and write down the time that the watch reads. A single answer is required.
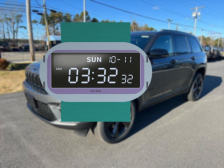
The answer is 3:32:32
